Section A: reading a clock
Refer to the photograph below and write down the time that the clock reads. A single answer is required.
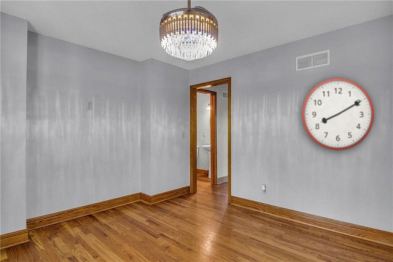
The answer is 8:10
